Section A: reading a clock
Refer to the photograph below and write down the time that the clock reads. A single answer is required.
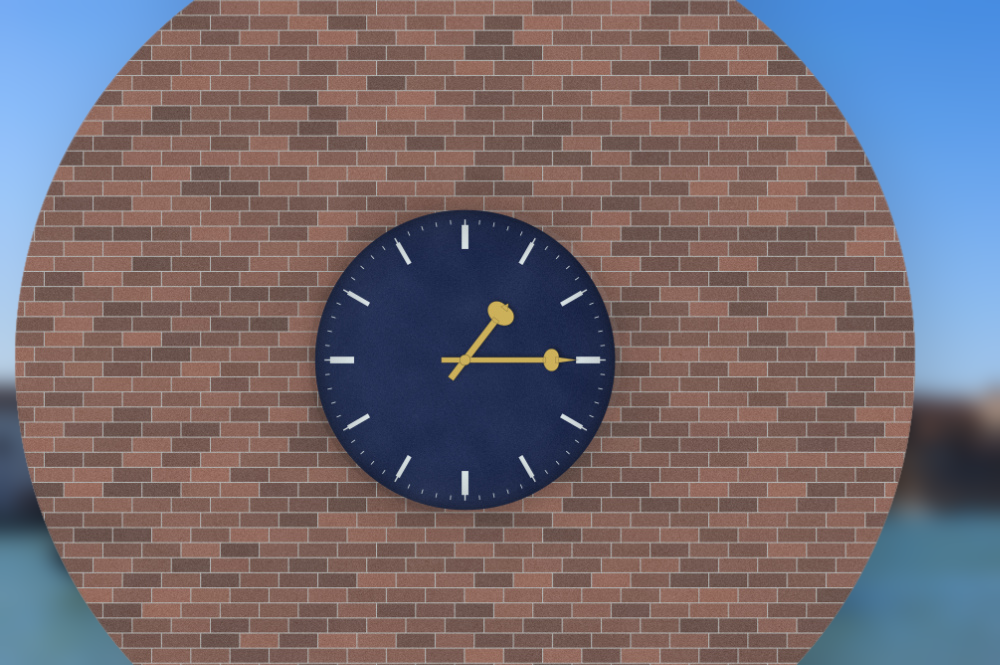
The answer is 1:15
